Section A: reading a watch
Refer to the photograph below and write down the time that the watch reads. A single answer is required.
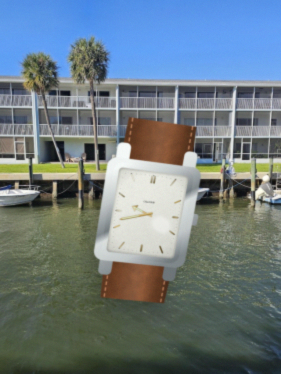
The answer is 9:42
